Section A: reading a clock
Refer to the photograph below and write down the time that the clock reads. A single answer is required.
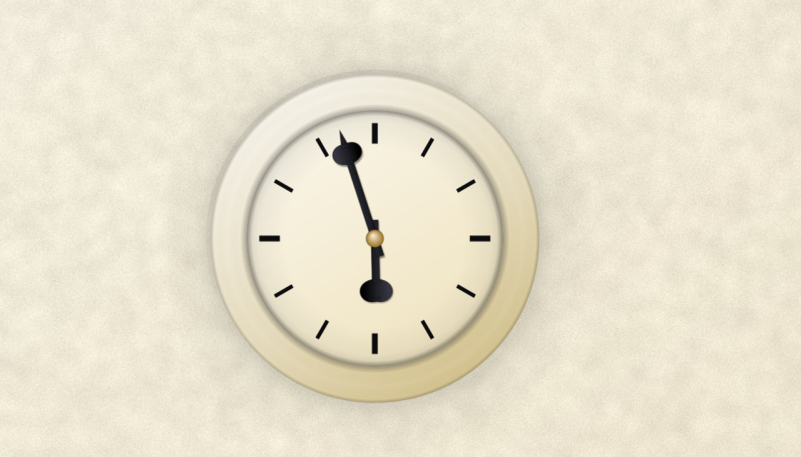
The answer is 5:57
